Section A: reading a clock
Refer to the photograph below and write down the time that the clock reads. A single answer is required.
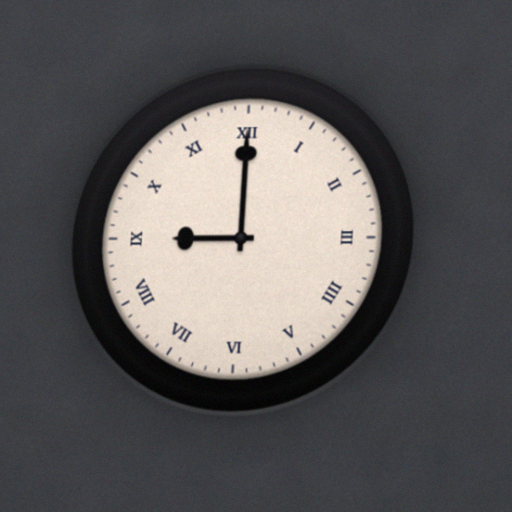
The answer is 9:00
